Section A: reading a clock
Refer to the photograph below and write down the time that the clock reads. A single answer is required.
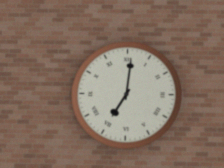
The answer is 7:01
